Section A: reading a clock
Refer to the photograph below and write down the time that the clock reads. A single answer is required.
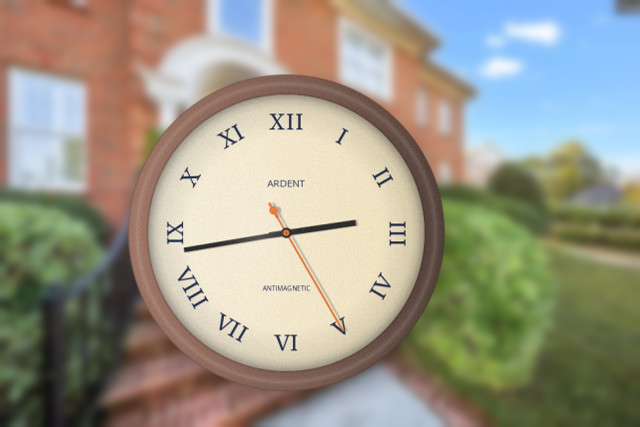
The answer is 2:43:25
